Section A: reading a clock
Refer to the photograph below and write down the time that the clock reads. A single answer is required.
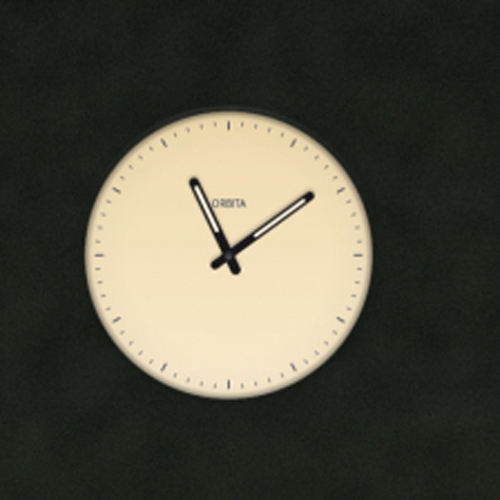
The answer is 11:09
